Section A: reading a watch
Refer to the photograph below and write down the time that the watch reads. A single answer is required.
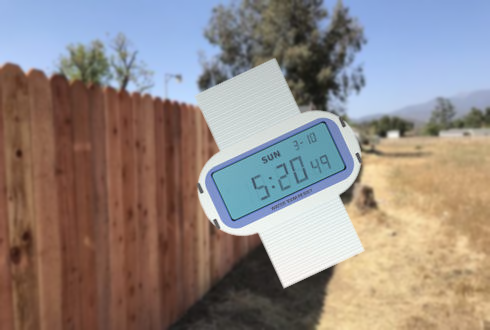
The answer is 5:20:49
